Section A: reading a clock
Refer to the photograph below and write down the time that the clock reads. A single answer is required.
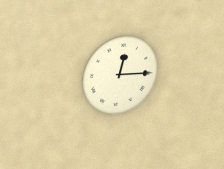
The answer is 12:15
